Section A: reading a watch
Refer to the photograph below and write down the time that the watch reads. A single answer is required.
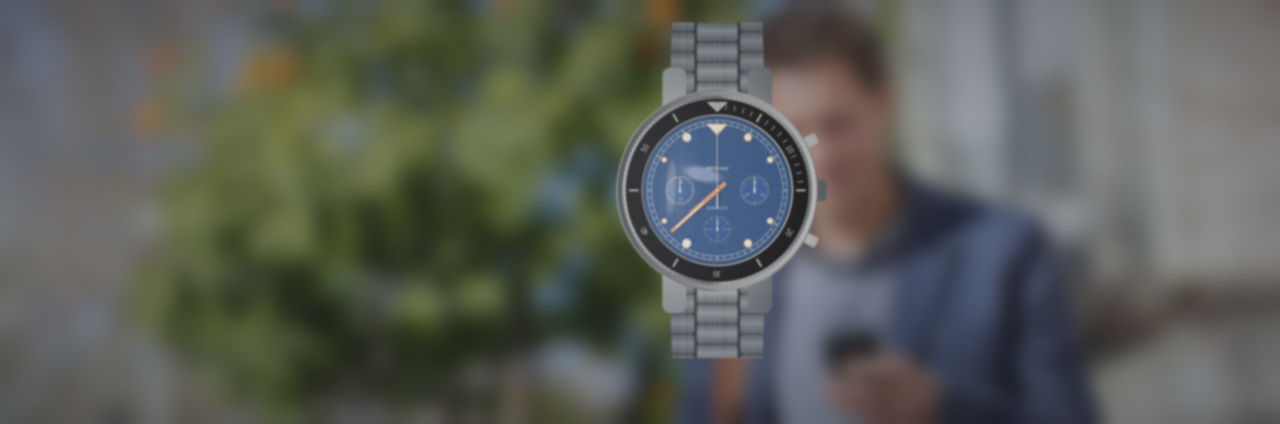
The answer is 7:38
